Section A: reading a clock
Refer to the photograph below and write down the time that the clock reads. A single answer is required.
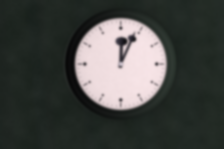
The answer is 12:04
